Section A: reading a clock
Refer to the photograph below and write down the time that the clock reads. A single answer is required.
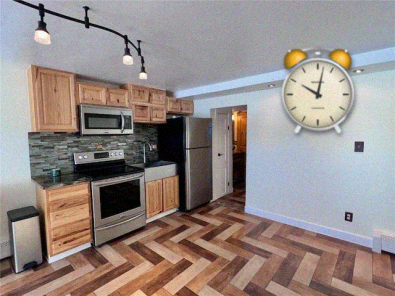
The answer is 10:02
